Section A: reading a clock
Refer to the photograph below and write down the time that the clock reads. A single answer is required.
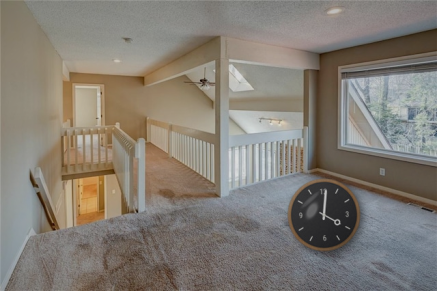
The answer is 4:01
